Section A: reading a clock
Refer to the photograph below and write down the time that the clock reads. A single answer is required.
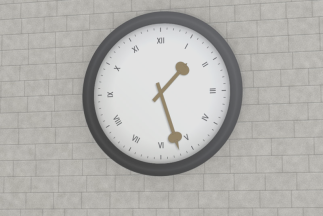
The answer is 1:27
